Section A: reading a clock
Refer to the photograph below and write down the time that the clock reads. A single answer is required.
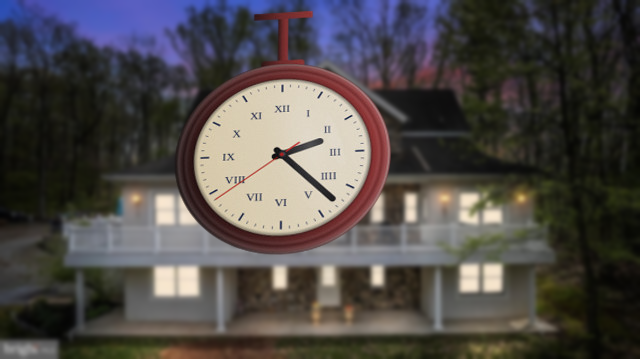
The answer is 2:22:39
